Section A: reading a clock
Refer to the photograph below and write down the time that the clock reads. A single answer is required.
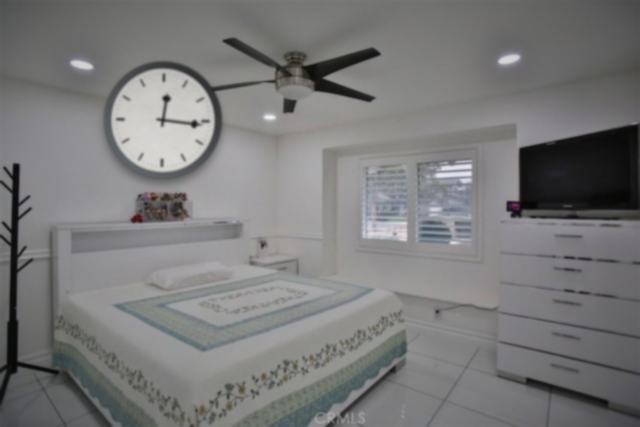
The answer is 12:16
